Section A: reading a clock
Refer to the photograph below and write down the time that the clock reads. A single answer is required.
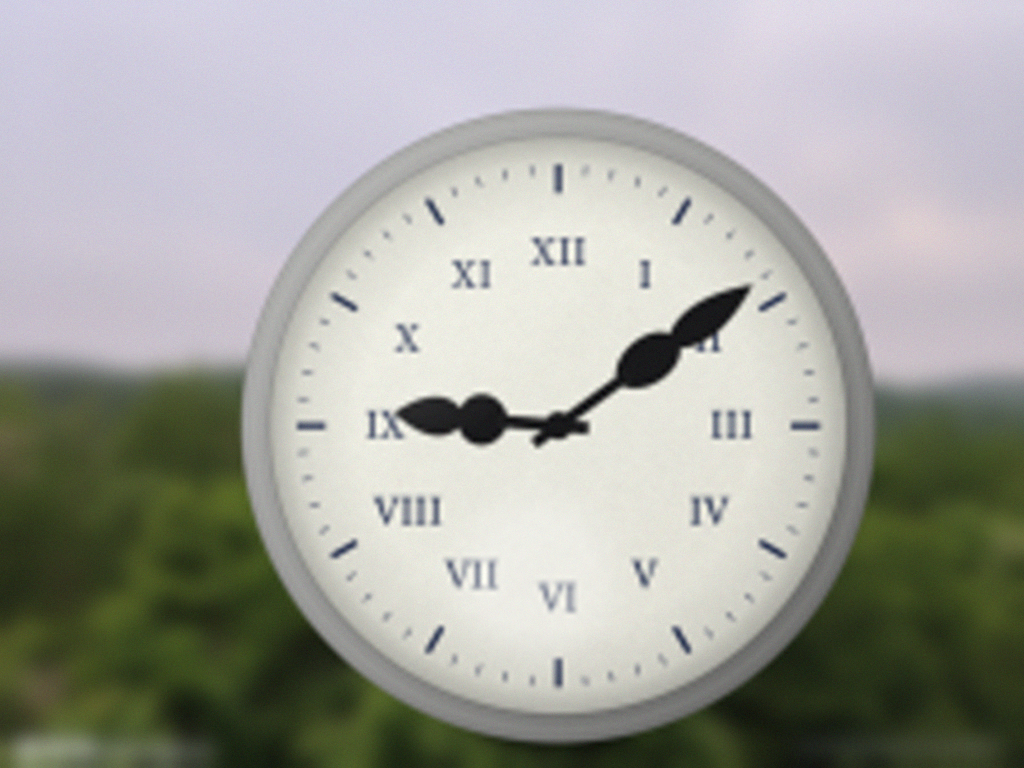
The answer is 9:09
